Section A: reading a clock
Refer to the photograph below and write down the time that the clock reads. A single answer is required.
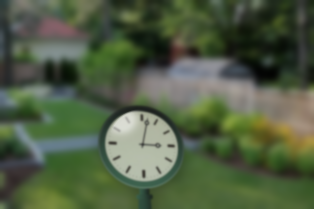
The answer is 3:02
